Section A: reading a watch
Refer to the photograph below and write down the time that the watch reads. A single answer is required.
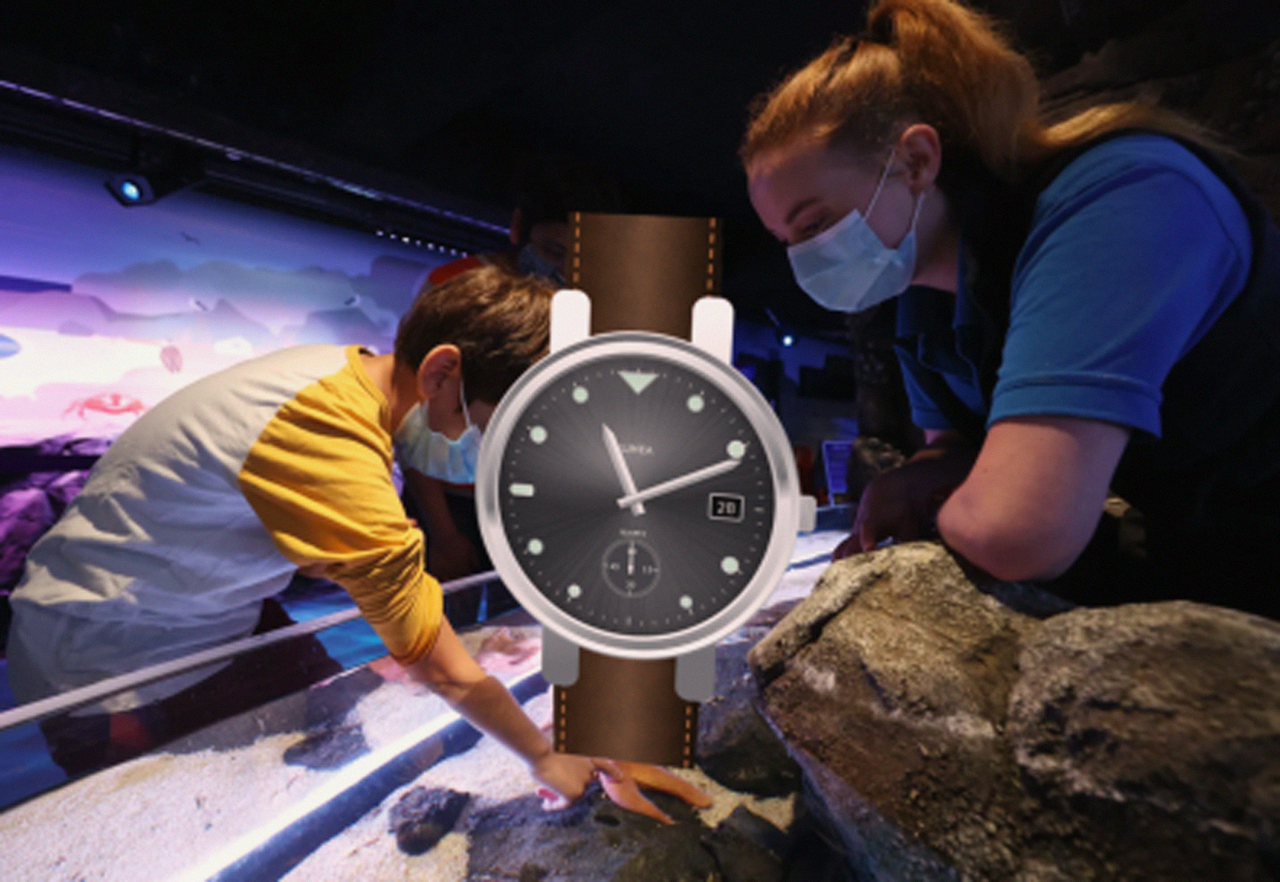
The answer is 11:11
